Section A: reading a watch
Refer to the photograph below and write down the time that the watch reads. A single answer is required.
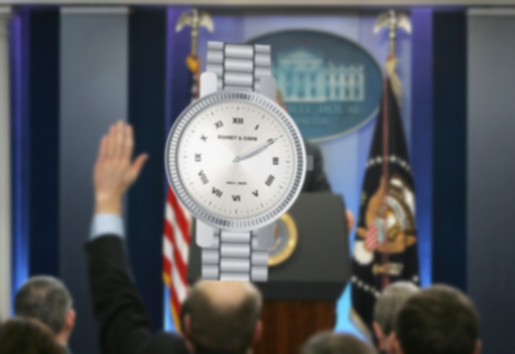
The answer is 2:10
